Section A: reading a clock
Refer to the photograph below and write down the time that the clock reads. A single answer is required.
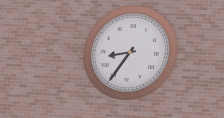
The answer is 8:35
